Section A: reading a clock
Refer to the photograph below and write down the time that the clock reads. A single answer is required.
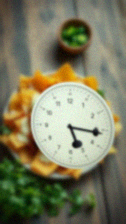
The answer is 5:16
